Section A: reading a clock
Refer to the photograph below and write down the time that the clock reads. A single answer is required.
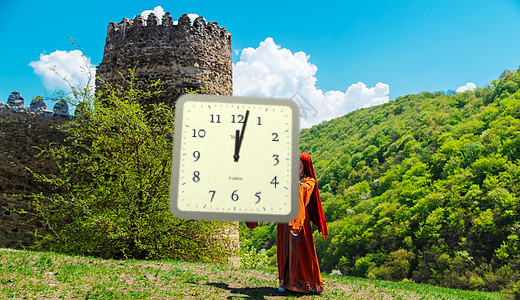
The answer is 12:02
